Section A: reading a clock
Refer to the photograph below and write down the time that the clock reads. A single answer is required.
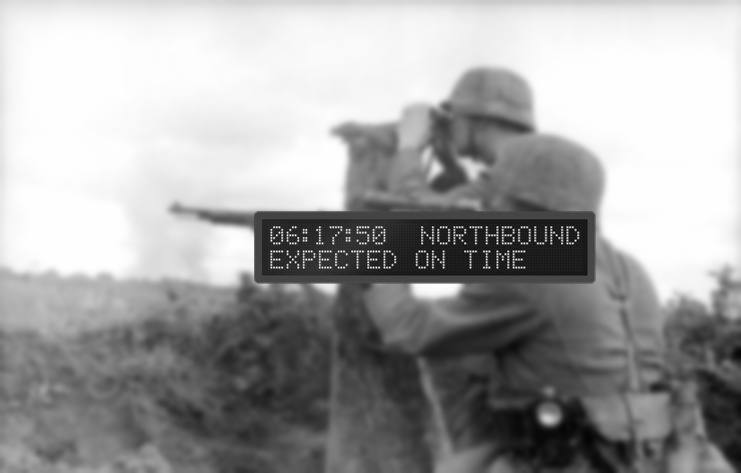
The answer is 6:17:50
